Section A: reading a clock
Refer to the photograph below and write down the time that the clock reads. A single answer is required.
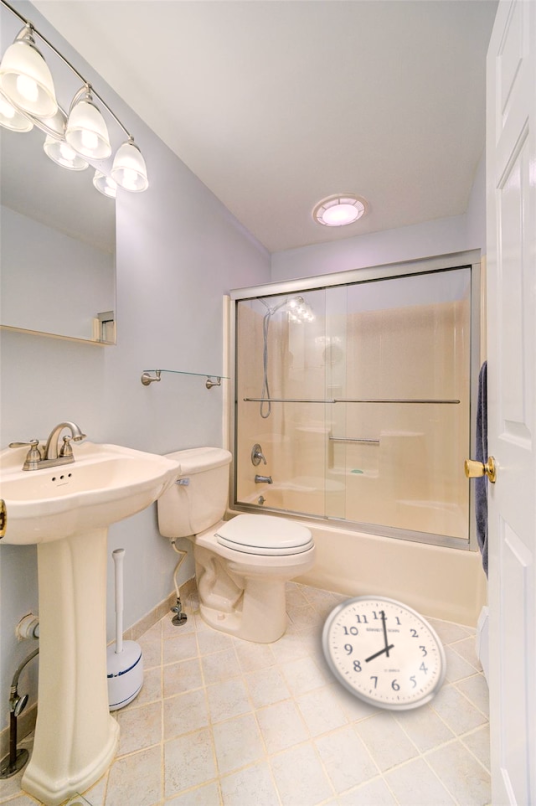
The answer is 8:01
